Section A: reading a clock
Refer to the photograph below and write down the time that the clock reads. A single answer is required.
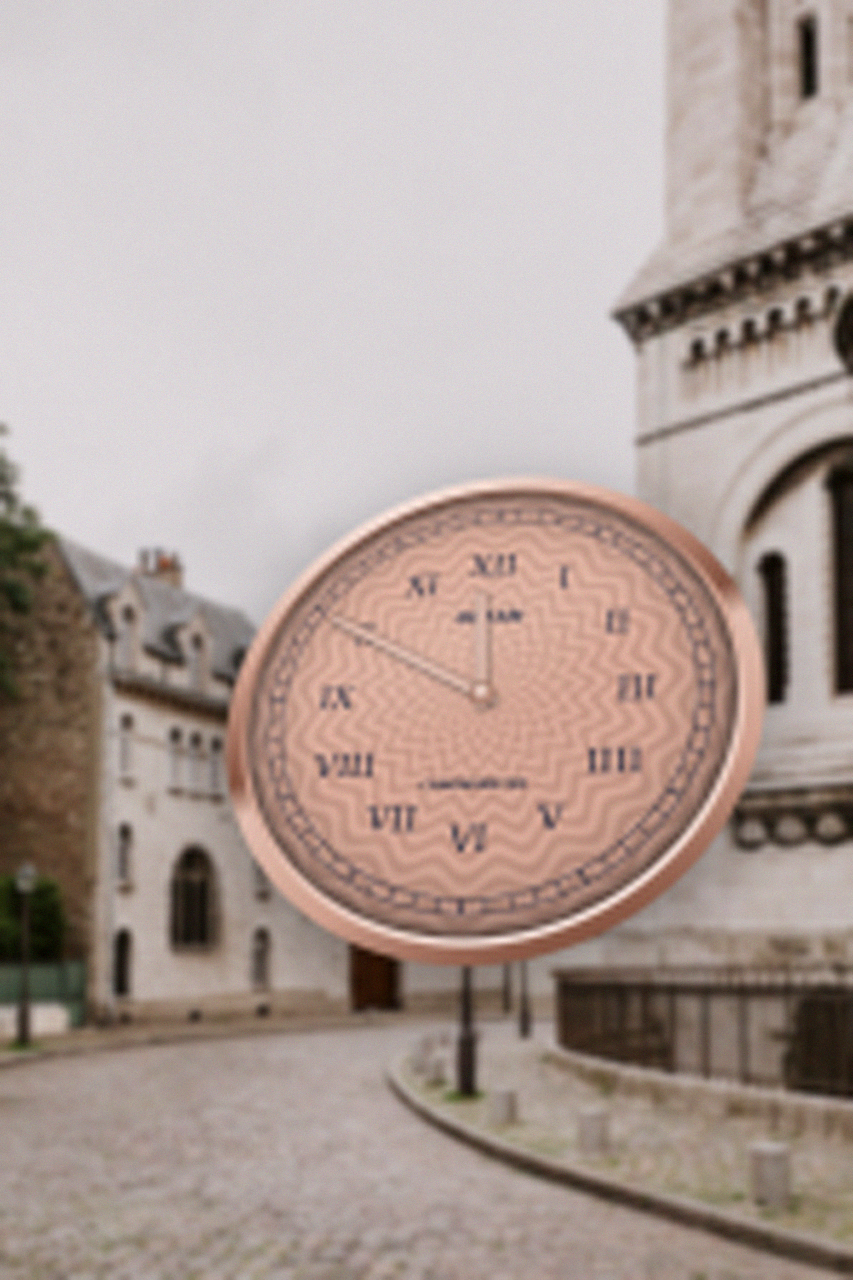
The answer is 11:50
